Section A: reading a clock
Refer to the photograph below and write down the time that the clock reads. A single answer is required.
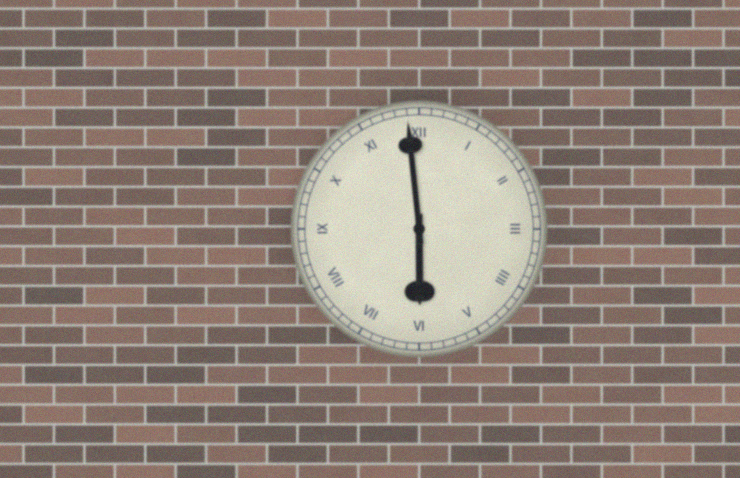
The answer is 5:59
